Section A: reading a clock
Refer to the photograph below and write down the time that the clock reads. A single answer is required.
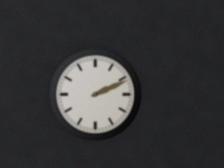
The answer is 2:11
